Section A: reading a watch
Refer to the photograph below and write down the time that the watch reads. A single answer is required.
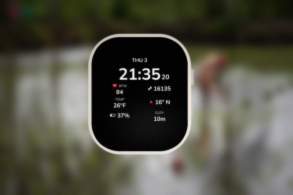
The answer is 21:35
